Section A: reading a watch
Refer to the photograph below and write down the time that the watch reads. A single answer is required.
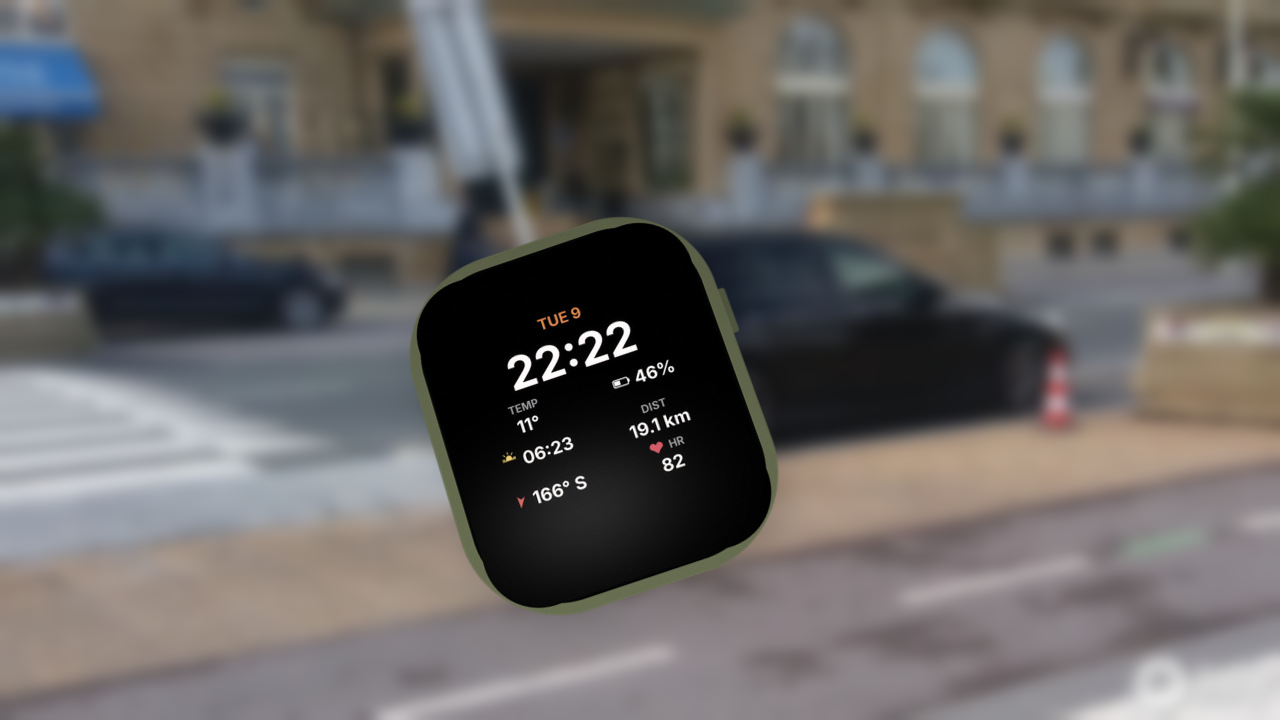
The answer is 22:22
